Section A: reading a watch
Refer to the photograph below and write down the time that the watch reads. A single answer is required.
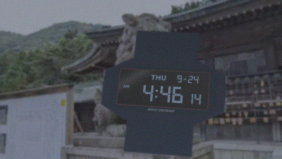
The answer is 4:46:14
